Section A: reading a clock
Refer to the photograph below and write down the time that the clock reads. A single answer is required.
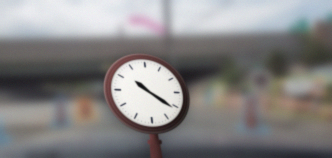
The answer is 10:21
